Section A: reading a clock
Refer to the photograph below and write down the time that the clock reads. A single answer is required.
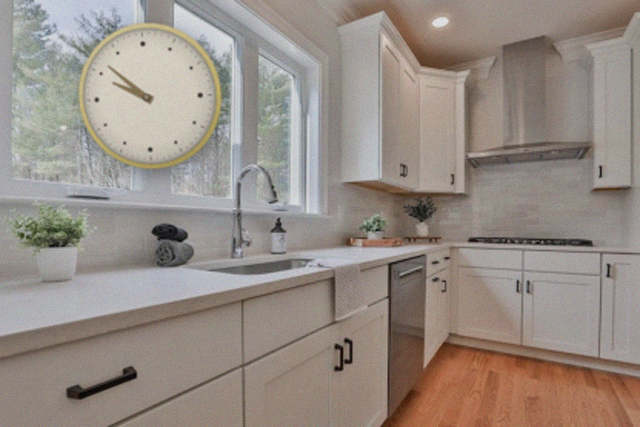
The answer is 9:52
